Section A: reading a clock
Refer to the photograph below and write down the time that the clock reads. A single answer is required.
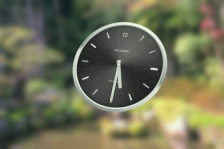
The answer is 5:30
